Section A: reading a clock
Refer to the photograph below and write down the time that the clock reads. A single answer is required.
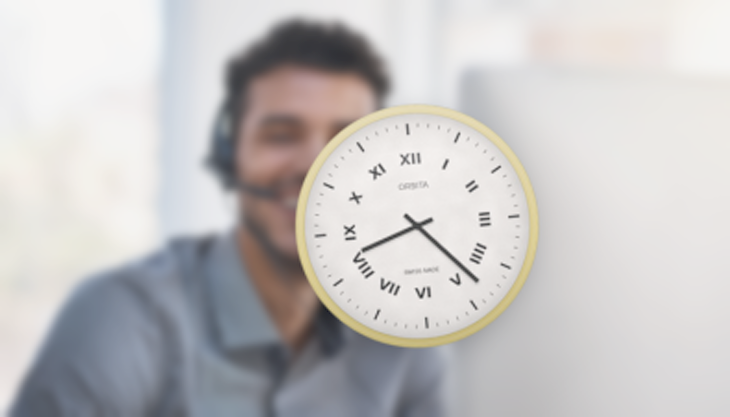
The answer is 8:23
